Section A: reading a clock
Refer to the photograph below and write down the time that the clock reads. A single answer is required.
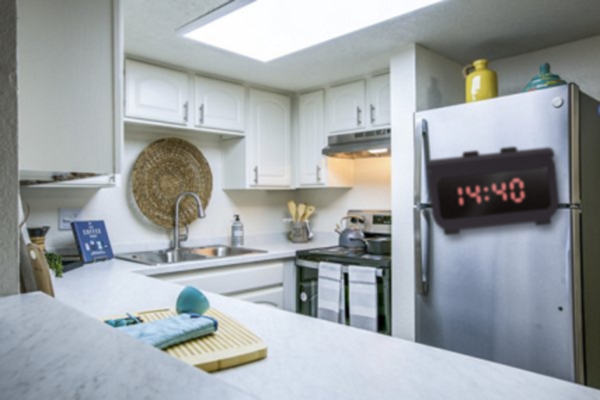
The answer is 14:40
